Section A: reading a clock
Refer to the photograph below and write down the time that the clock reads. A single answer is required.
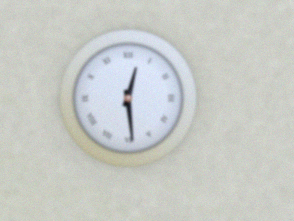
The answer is 12:29
